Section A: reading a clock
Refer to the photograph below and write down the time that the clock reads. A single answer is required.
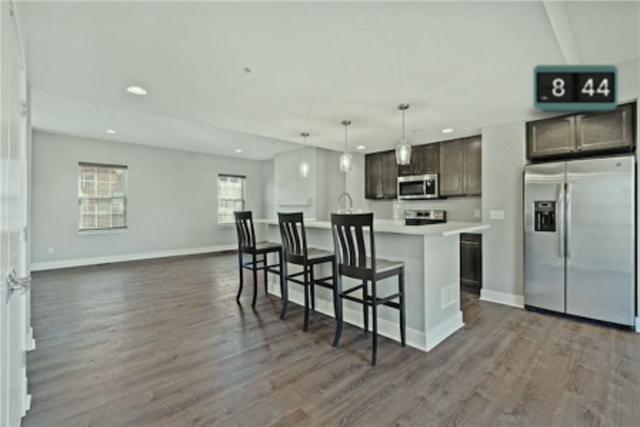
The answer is 8:44
